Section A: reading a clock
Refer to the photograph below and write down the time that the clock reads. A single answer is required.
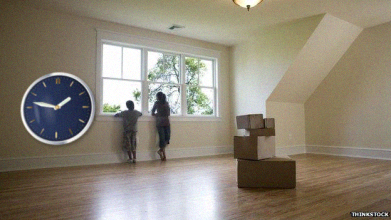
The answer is 1:47
